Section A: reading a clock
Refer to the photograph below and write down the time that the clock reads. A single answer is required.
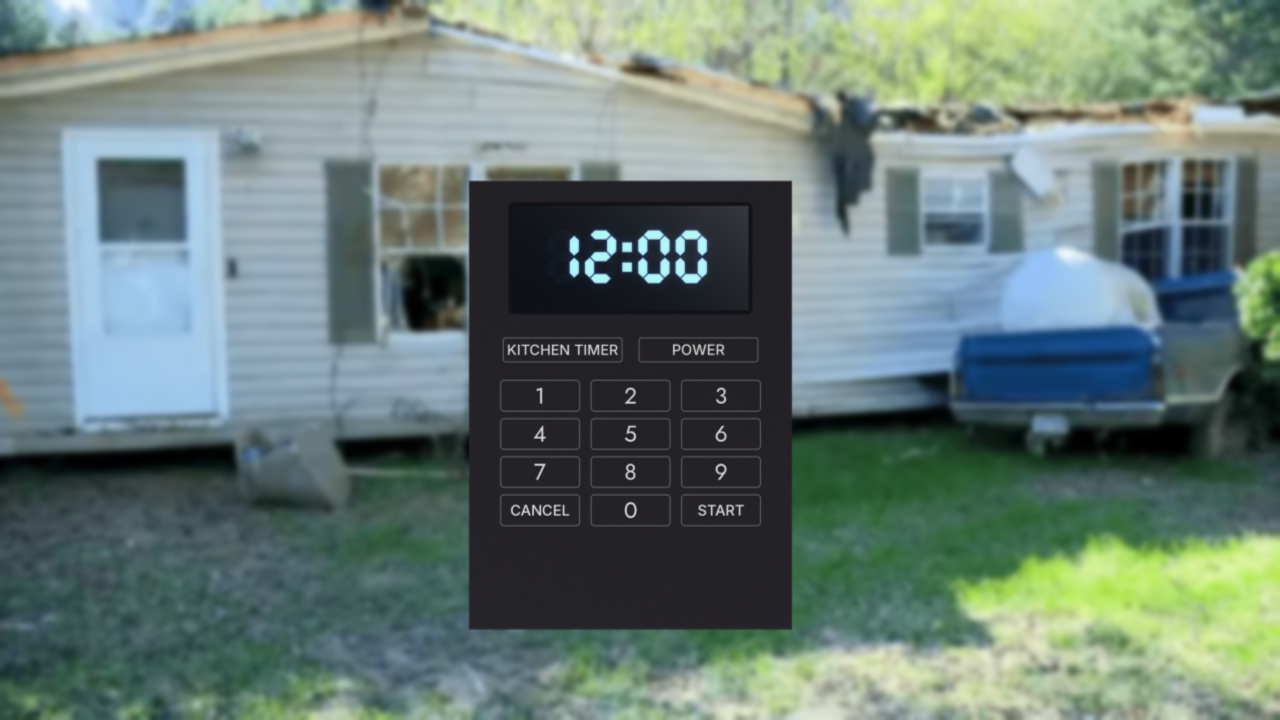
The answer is 12:00
